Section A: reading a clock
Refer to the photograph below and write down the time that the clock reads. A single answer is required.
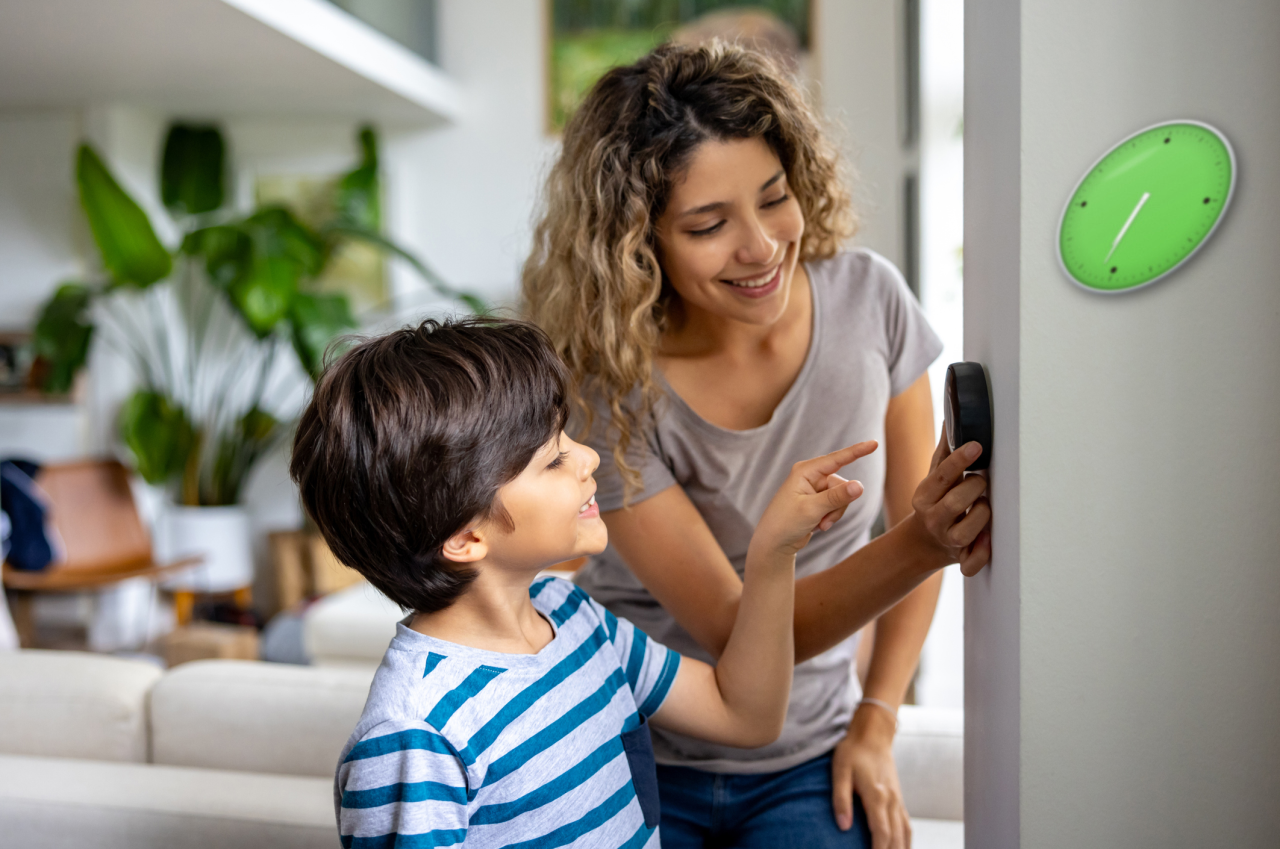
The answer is 6:32
